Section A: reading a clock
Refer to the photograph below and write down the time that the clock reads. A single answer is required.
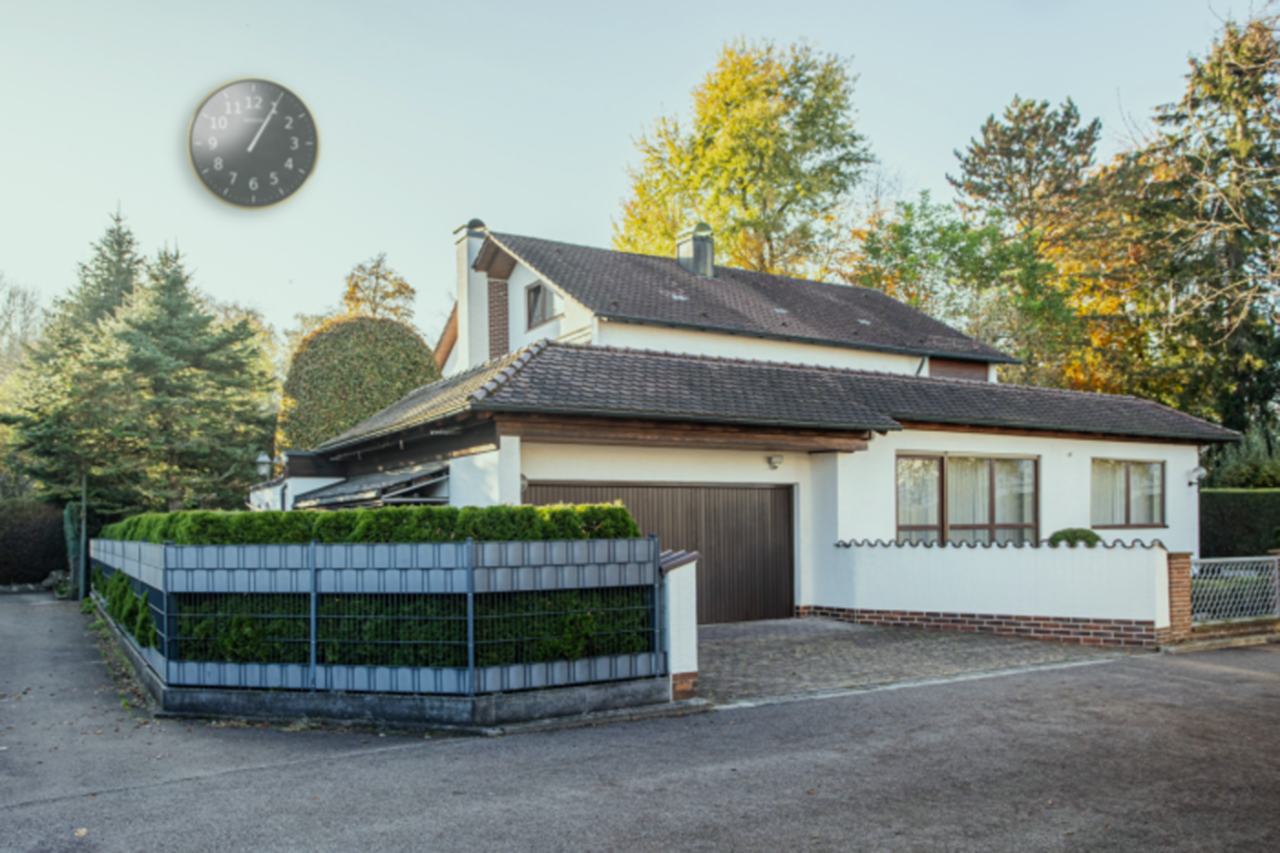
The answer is 1:05
